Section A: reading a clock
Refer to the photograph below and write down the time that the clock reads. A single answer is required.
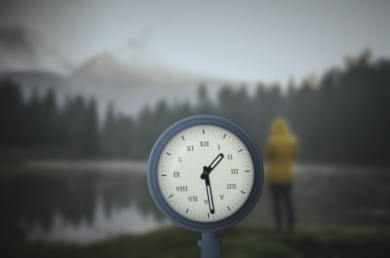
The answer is 1:29
